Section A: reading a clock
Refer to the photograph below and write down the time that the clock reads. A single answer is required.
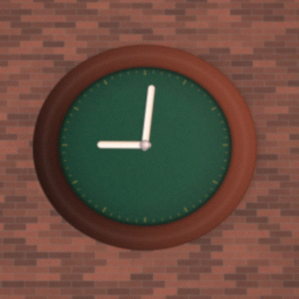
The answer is 9:01
